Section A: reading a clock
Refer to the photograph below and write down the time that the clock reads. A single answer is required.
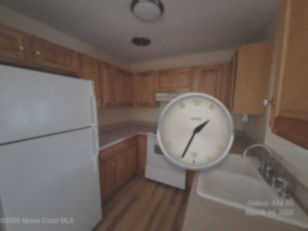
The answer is 1:34
